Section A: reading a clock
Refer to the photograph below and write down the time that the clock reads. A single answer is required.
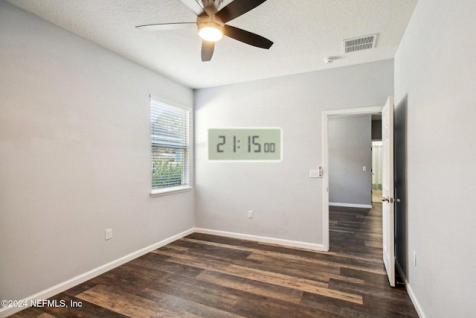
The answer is 21:15:00
